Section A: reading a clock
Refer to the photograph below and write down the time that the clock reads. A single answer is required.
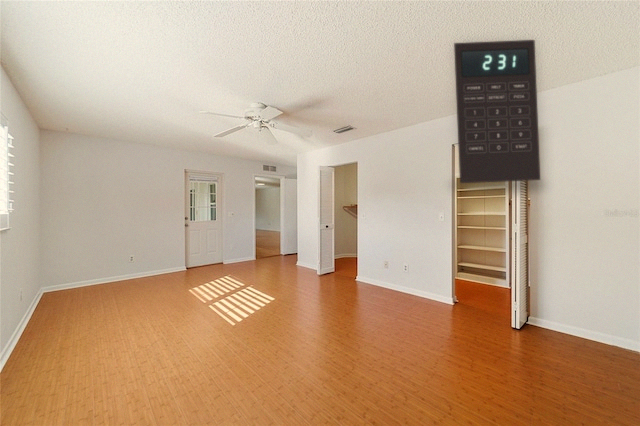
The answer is 2:31
